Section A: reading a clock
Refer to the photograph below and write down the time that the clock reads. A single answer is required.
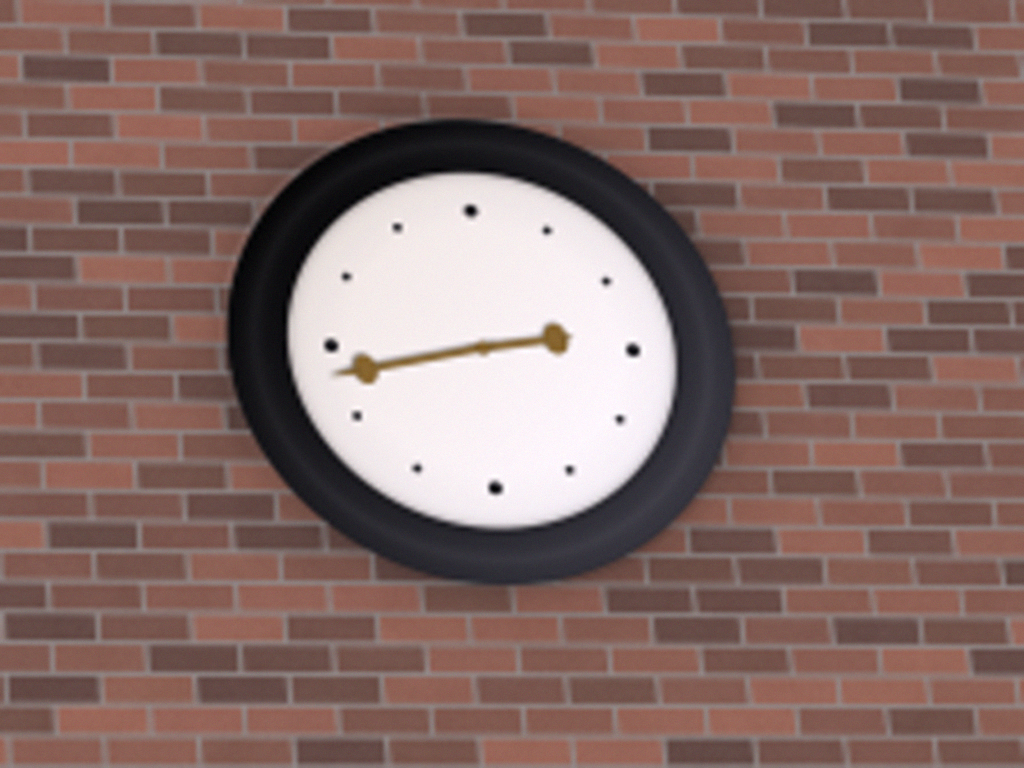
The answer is 2:43
